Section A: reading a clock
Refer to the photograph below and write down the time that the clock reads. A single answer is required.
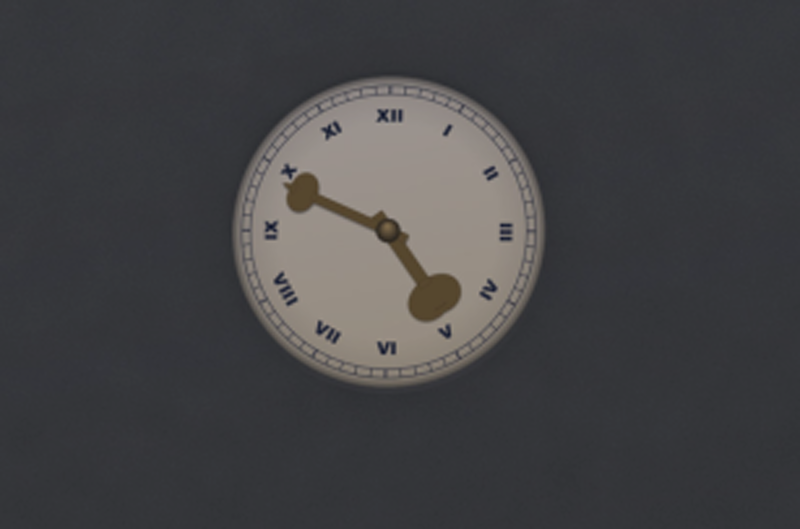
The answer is 4:49
